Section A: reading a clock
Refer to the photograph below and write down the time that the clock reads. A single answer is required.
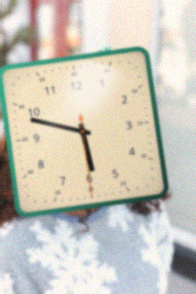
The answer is 5:48:30
